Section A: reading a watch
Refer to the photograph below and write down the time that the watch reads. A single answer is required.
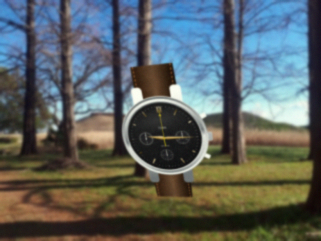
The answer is 9:15
